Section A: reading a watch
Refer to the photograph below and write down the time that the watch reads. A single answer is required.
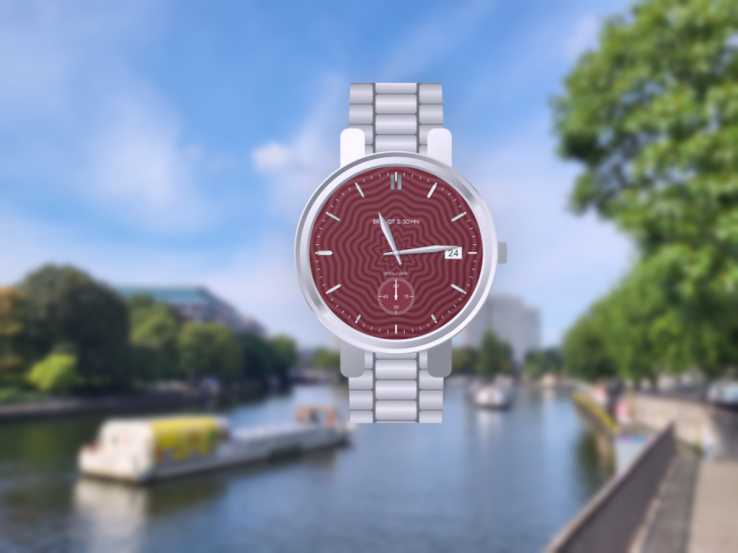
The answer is 11:14
